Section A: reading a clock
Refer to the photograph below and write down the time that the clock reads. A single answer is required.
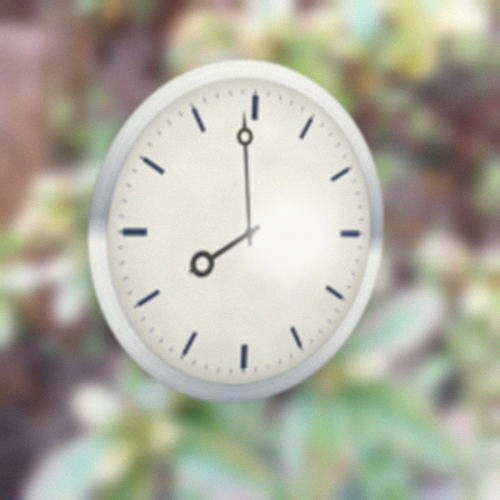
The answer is 7:59
